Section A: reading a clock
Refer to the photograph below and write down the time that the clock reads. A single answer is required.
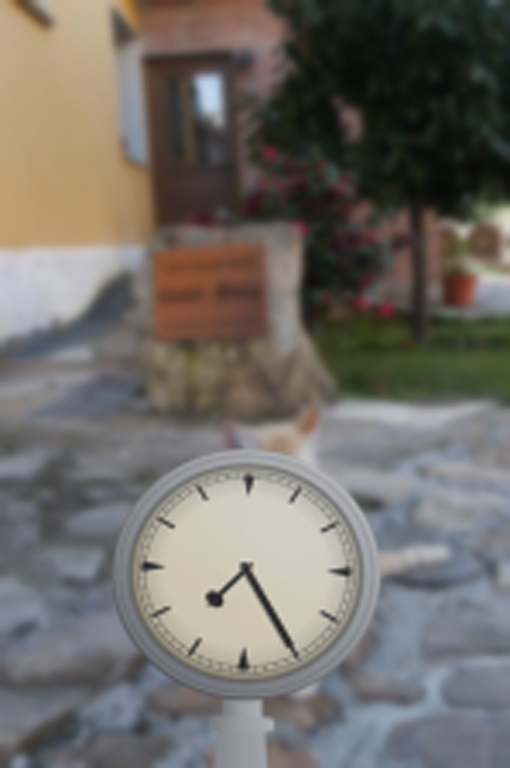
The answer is 7:25
